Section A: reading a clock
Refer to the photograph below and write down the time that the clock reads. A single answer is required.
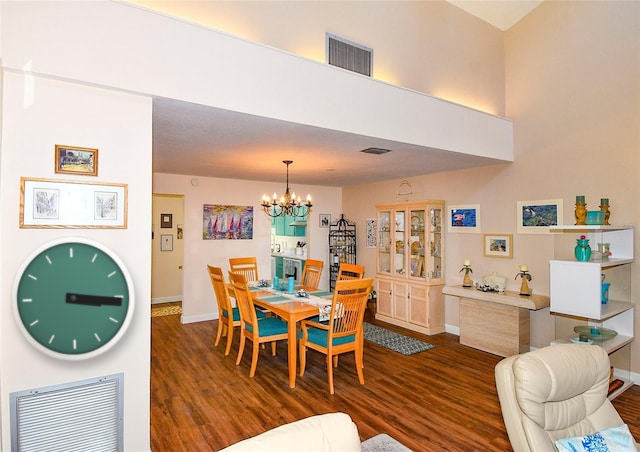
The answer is 3:16
